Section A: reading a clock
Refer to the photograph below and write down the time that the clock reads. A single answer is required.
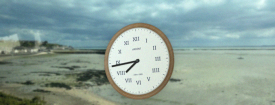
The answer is 7:44
